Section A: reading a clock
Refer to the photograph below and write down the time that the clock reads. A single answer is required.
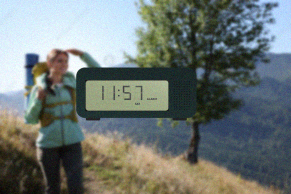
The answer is 11:57
